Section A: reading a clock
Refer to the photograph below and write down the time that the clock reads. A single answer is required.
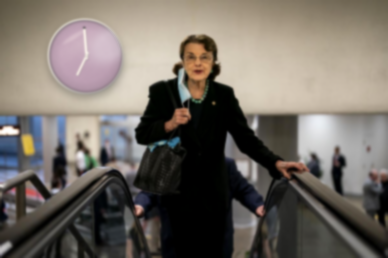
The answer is 7:00
